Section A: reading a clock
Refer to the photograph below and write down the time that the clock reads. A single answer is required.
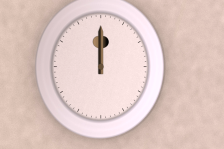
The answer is 12:00
